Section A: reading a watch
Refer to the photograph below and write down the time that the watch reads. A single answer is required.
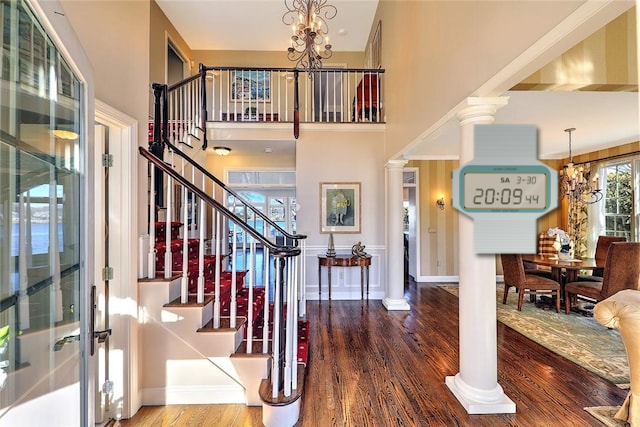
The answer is 20:09:44
